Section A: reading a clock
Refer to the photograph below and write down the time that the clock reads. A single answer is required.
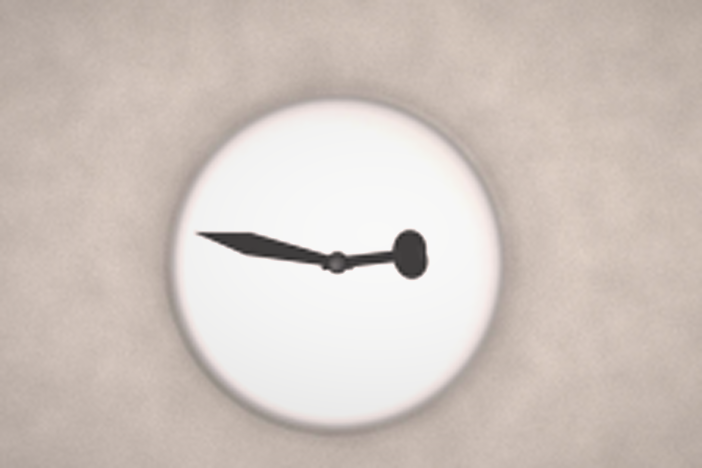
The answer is 2:47
